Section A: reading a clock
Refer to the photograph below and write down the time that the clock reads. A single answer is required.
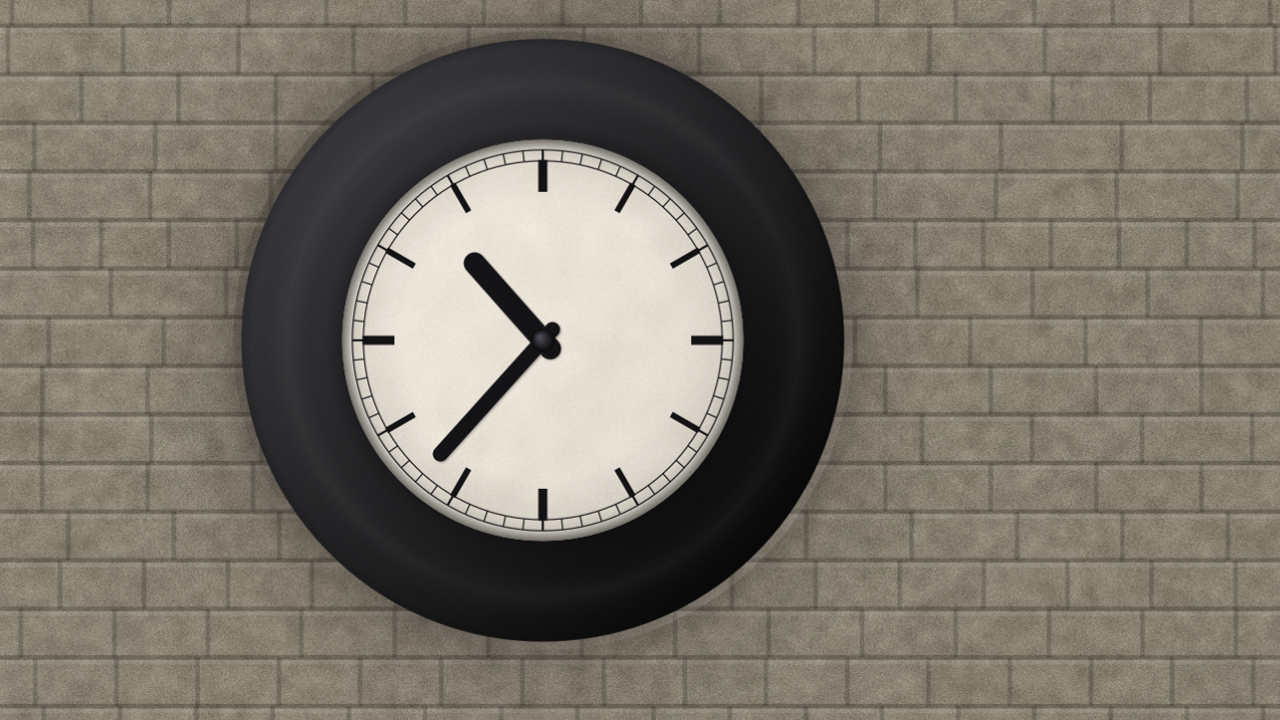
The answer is 10:37
